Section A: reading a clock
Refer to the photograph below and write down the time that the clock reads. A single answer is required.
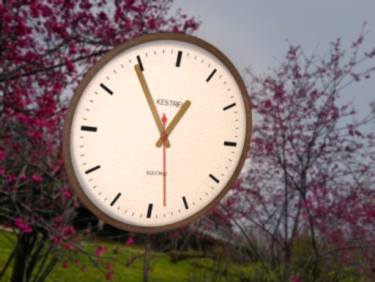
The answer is 12:54:28
